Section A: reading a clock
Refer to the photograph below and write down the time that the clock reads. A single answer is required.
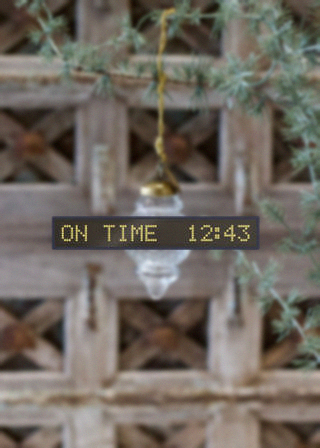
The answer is 12:43
